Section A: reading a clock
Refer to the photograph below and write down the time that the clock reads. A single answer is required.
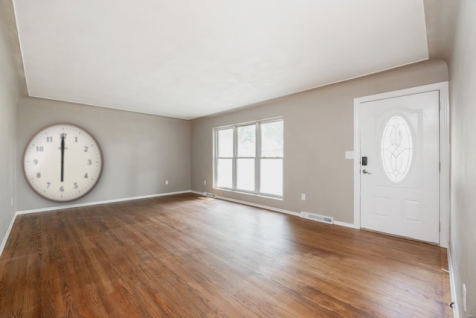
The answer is 6:00
